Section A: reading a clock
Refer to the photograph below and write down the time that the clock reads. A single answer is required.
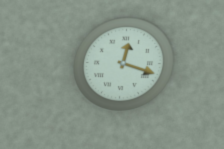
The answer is 12:18
